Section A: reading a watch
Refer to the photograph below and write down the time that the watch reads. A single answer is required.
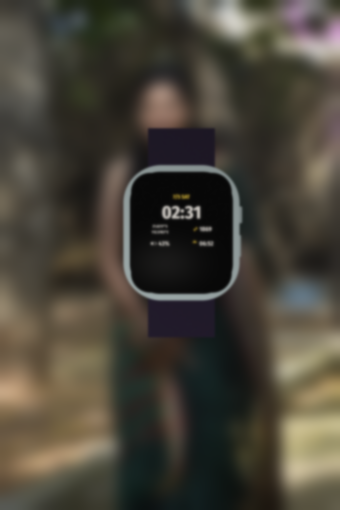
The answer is 2:31
